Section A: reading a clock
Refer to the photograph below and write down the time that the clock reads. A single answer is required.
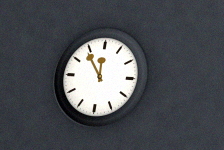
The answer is 11:54
